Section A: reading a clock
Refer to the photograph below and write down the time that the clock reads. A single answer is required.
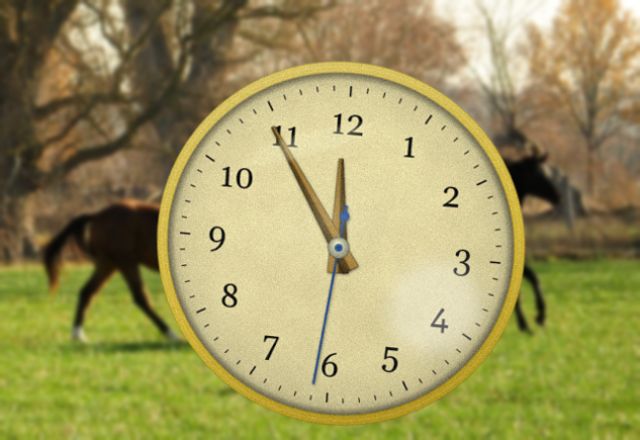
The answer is 11:54:31
